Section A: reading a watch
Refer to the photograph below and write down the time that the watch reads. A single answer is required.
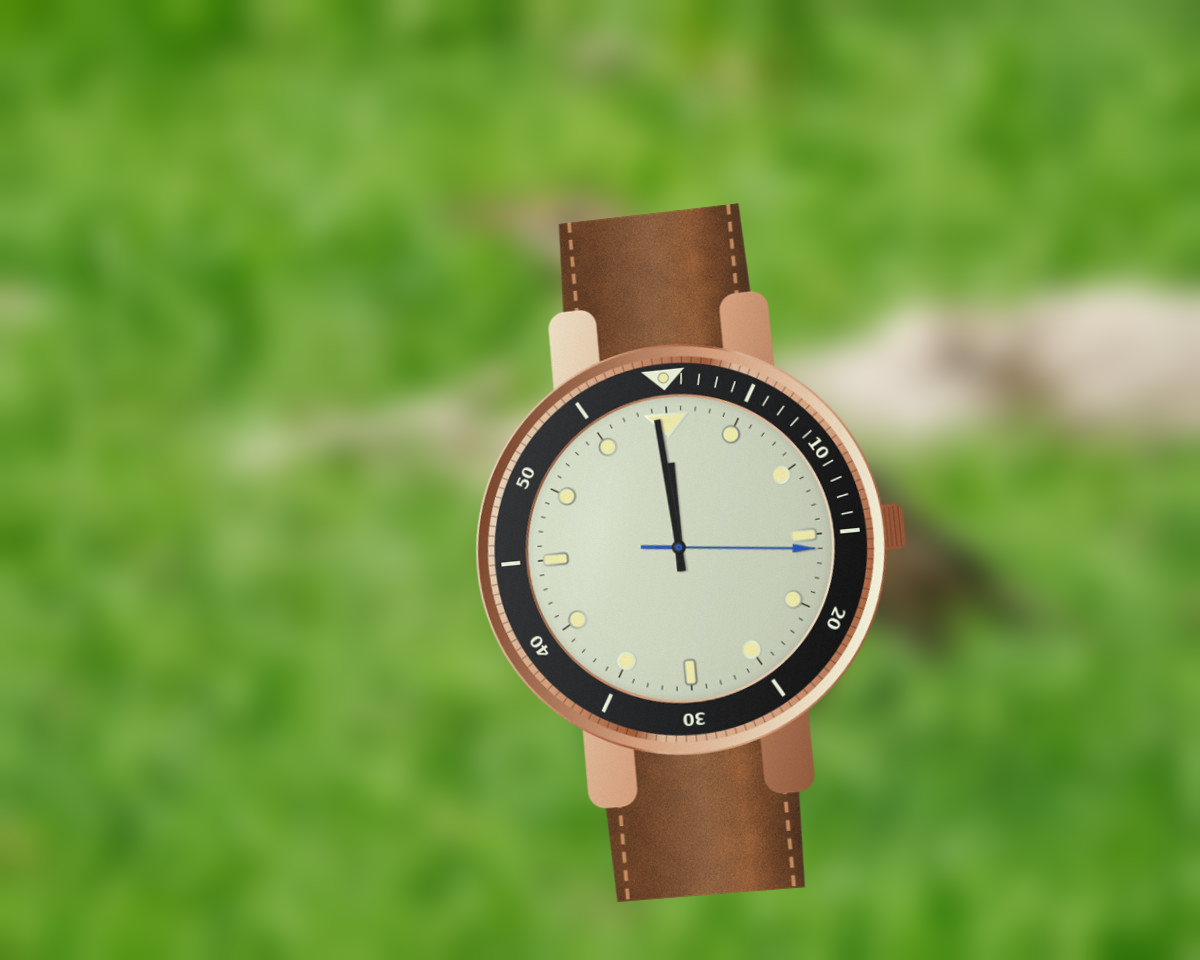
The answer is 11:59:16
